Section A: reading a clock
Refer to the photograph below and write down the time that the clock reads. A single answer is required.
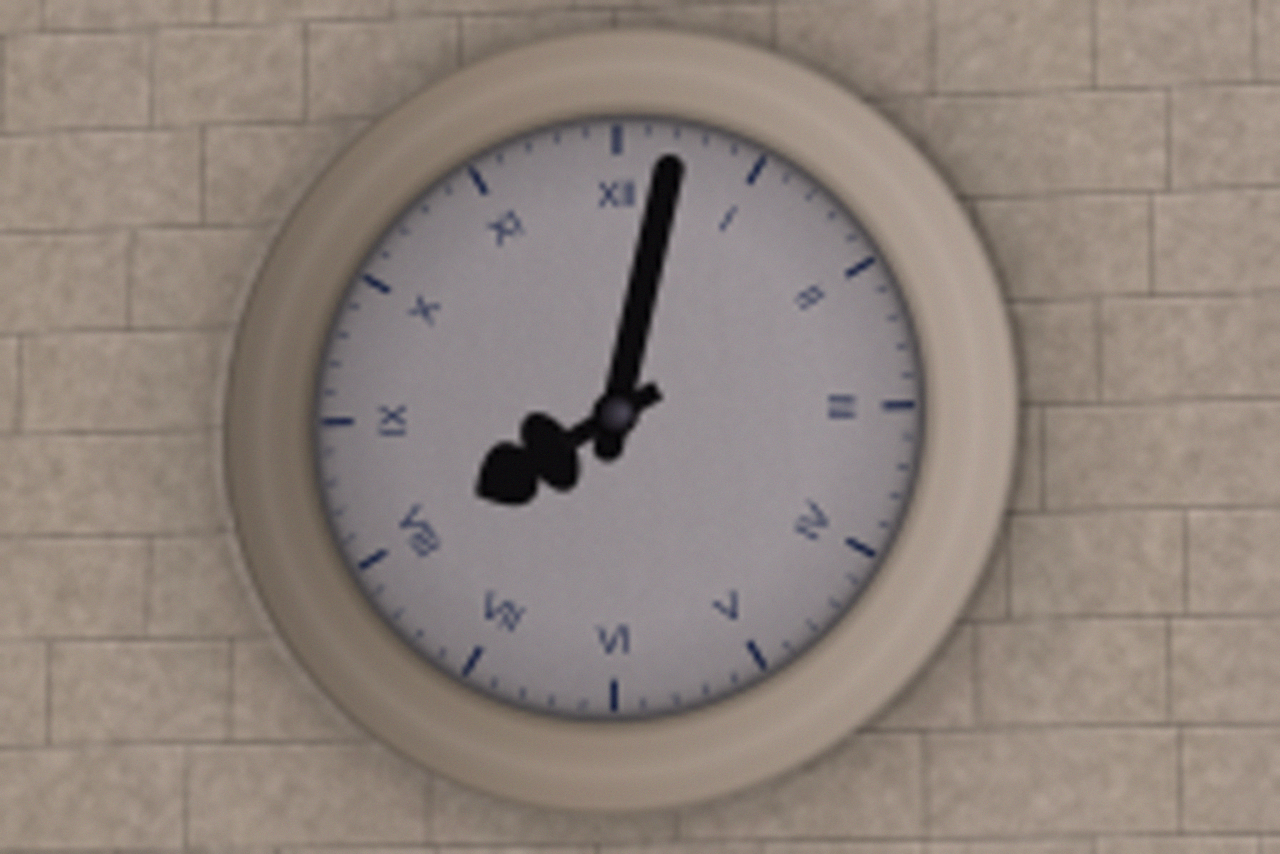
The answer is 8:02
